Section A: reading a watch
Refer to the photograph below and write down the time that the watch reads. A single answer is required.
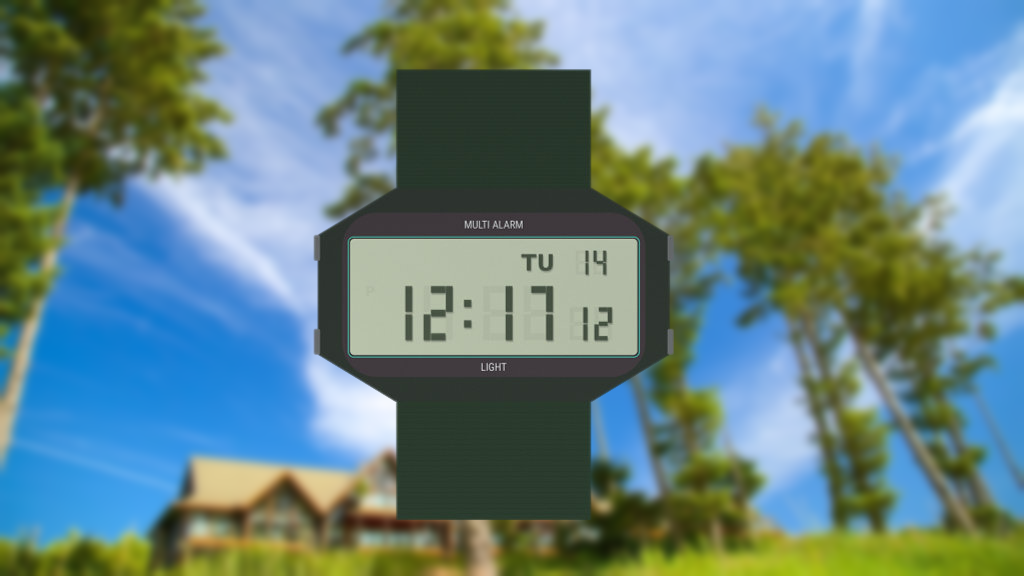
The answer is 12:17:12
